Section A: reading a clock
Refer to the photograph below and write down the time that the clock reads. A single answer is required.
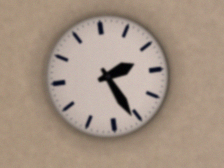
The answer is 2:26
